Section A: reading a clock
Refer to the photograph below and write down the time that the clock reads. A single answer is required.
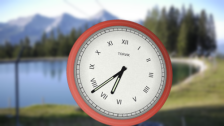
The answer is 6:38
